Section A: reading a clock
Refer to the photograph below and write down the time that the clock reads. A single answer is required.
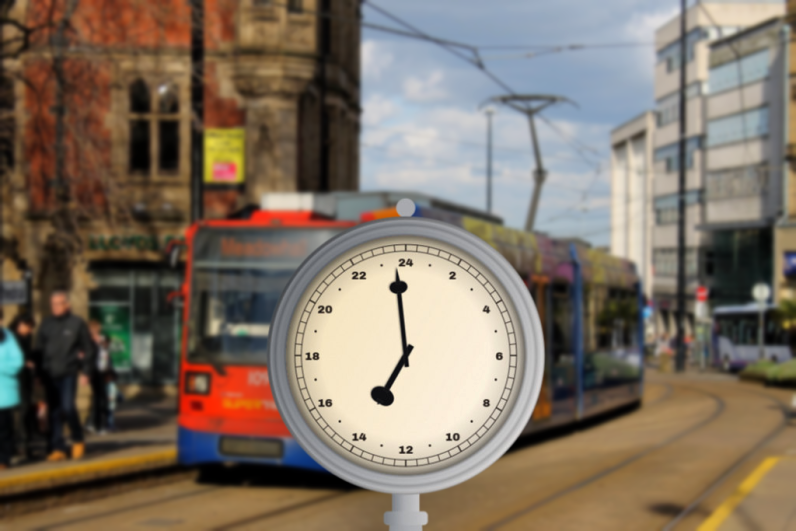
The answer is 13:59
